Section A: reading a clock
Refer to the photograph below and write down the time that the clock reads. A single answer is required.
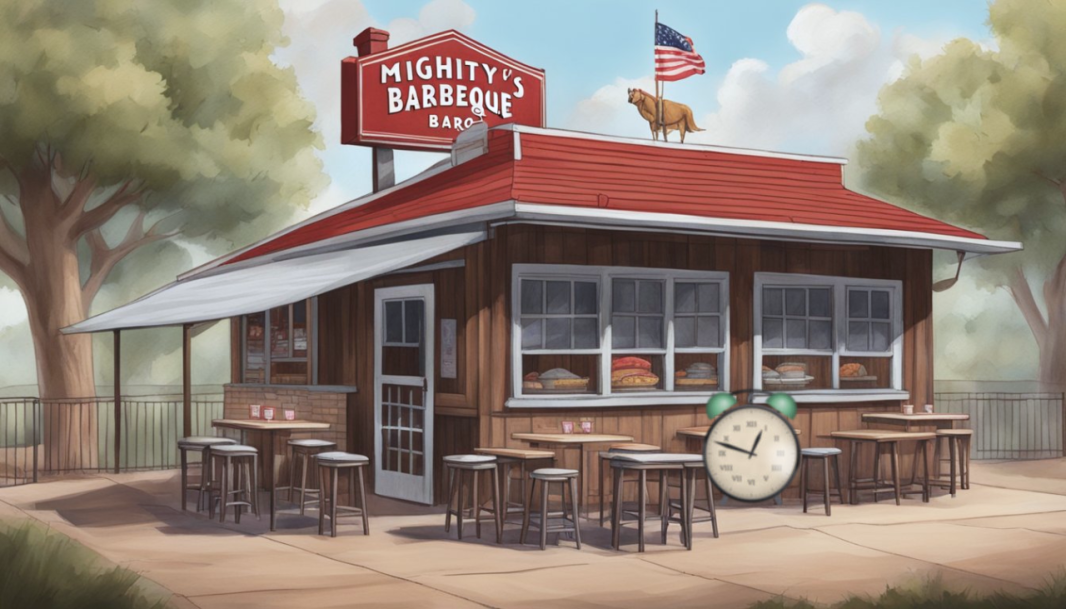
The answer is 12:48
